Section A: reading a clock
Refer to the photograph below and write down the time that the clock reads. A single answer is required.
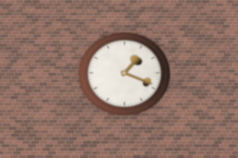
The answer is 1:19
